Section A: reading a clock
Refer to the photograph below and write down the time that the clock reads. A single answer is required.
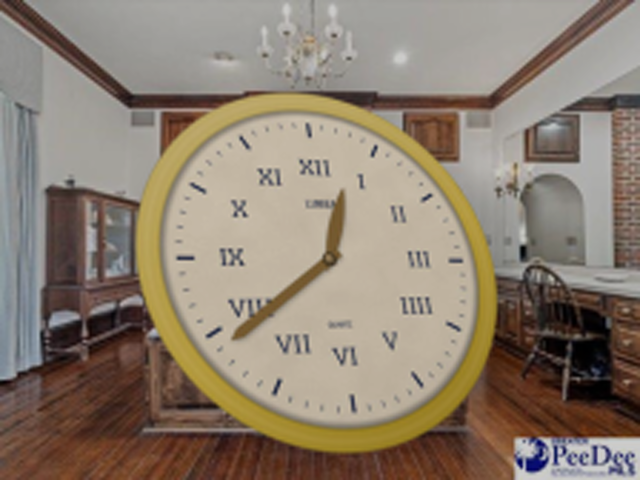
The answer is 12:39
